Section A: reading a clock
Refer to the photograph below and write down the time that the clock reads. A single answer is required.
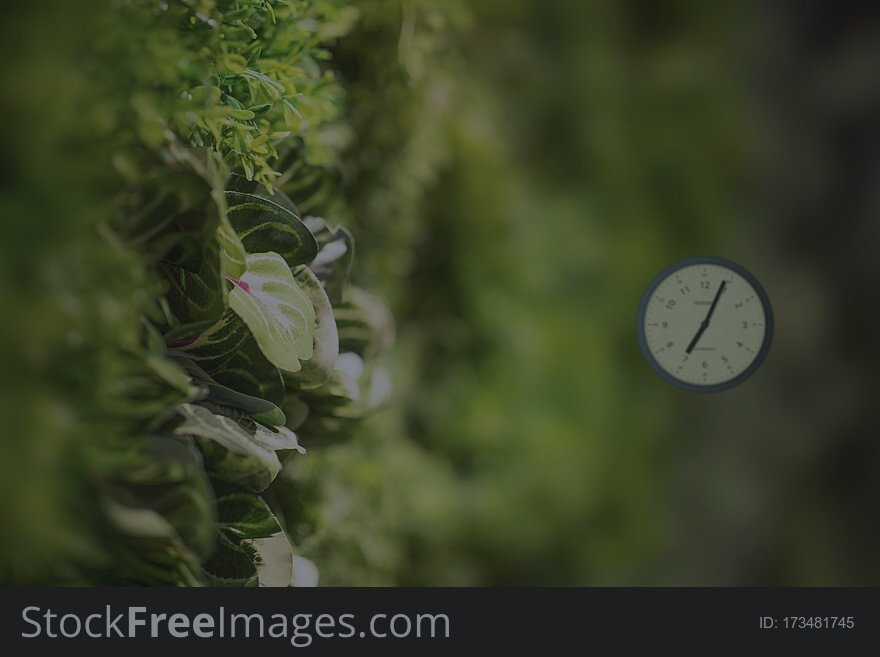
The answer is 7:04
